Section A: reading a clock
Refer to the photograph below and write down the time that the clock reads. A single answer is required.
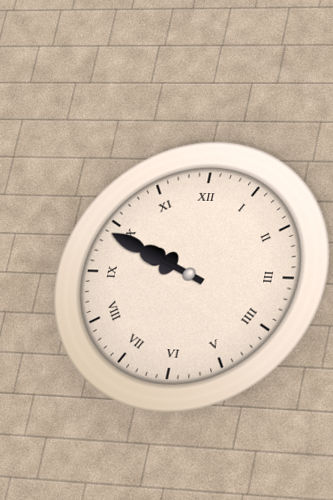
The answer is 9:49
